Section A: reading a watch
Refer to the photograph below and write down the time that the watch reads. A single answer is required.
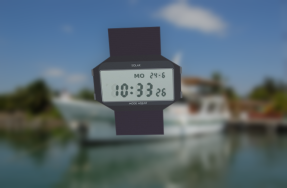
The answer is 10:33:26
